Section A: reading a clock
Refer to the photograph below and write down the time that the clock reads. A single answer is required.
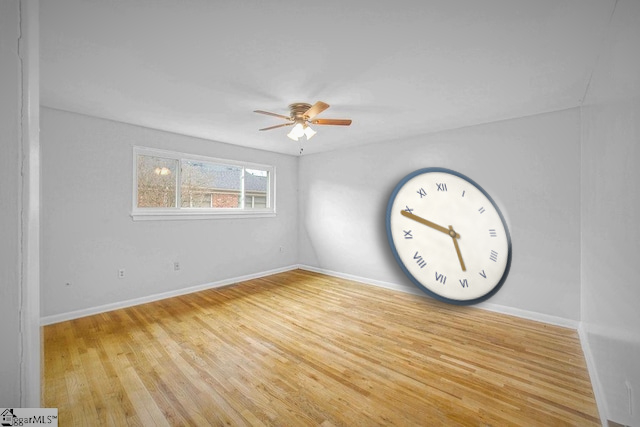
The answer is 5:49
